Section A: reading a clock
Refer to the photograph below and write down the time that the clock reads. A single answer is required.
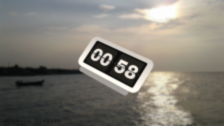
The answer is 0:58
